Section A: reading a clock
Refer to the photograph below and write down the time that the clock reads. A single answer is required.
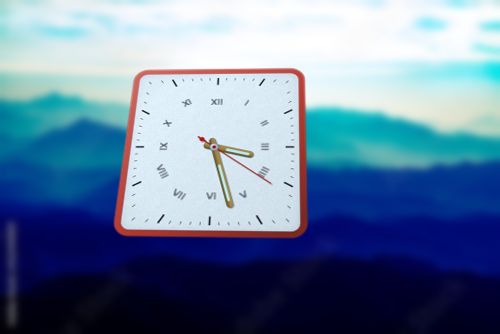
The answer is 3:27:21
